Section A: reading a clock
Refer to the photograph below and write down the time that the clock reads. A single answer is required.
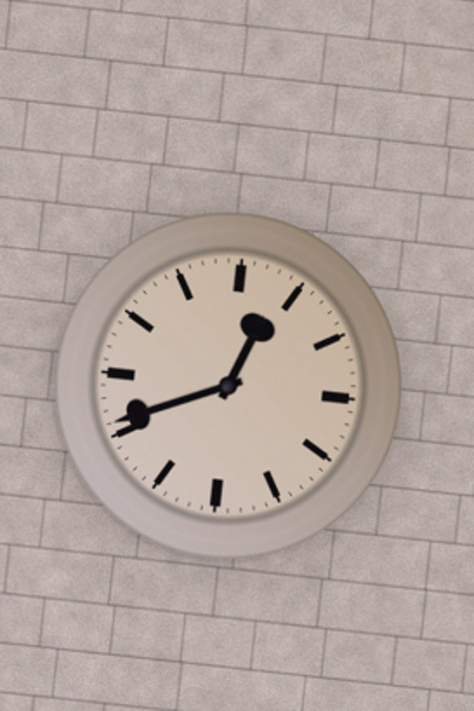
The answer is 12:41
